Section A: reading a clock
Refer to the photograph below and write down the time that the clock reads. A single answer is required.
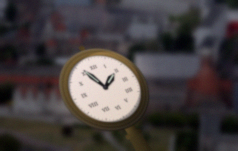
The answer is 1:56
